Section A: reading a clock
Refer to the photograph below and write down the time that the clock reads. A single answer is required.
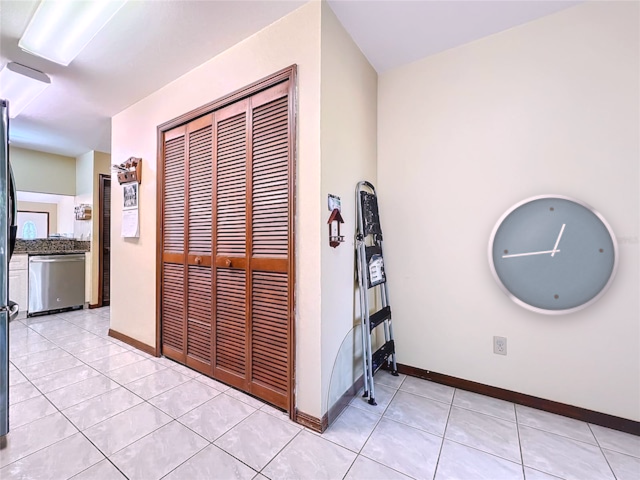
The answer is 12:44
